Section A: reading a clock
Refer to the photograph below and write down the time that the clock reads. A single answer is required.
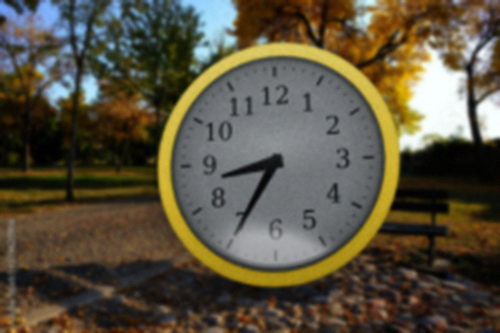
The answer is 8:35
